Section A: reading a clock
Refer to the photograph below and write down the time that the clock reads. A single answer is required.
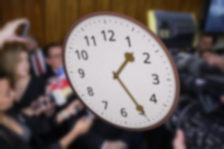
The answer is 1:25
